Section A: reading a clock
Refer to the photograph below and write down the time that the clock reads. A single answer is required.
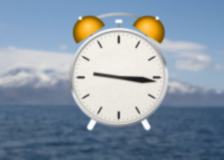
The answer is 9:16
